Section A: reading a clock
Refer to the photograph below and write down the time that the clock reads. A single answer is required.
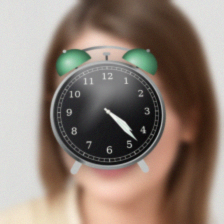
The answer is 4:23
